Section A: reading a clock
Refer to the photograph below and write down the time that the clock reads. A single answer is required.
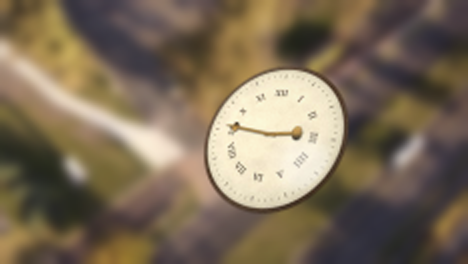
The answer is 2:46
